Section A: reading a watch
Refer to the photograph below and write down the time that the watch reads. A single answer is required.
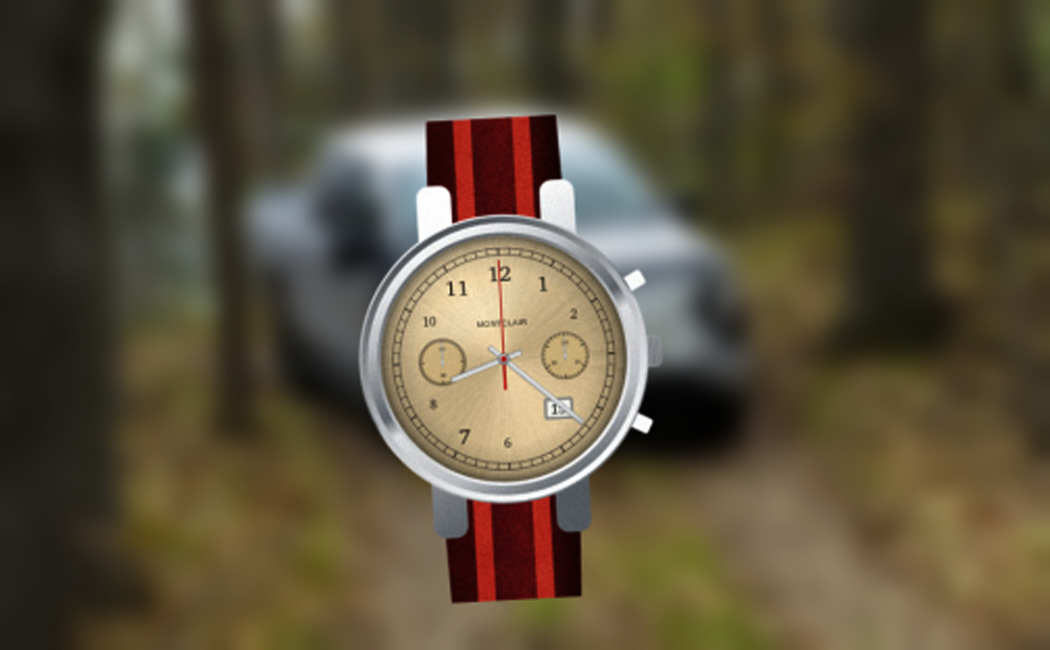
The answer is 8:22
